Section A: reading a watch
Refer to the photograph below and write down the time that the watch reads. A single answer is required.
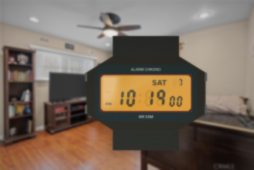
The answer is 10:19:00
